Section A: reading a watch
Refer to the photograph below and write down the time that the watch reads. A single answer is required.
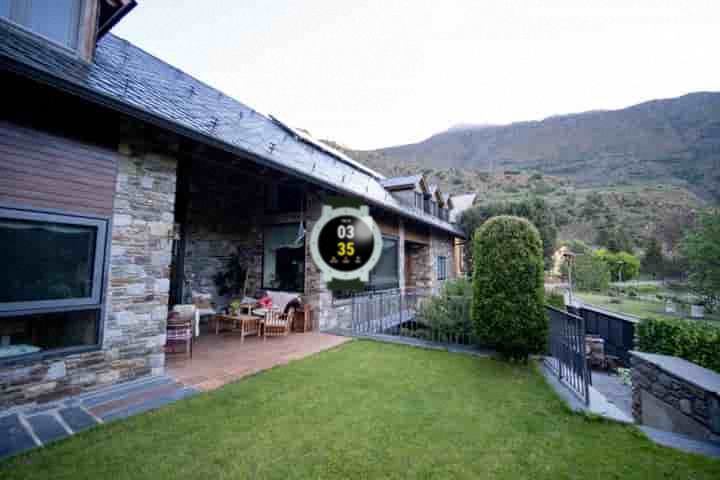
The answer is 3:35
